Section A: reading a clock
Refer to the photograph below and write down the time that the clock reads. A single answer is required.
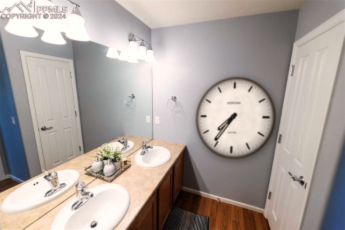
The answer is 7:36
